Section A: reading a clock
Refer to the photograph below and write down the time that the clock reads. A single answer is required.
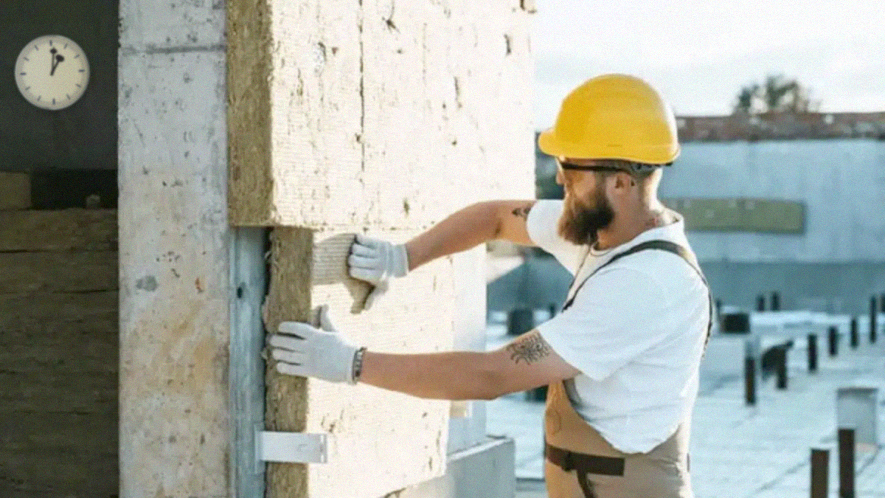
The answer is 1:01
